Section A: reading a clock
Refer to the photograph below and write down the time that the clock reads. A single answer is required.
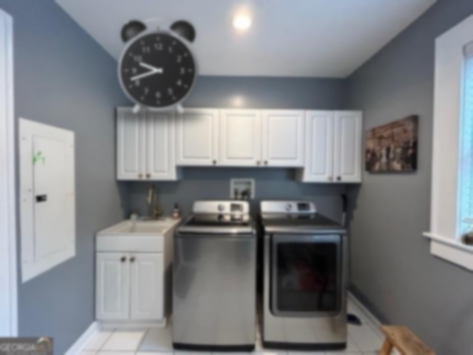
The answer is 9:42
